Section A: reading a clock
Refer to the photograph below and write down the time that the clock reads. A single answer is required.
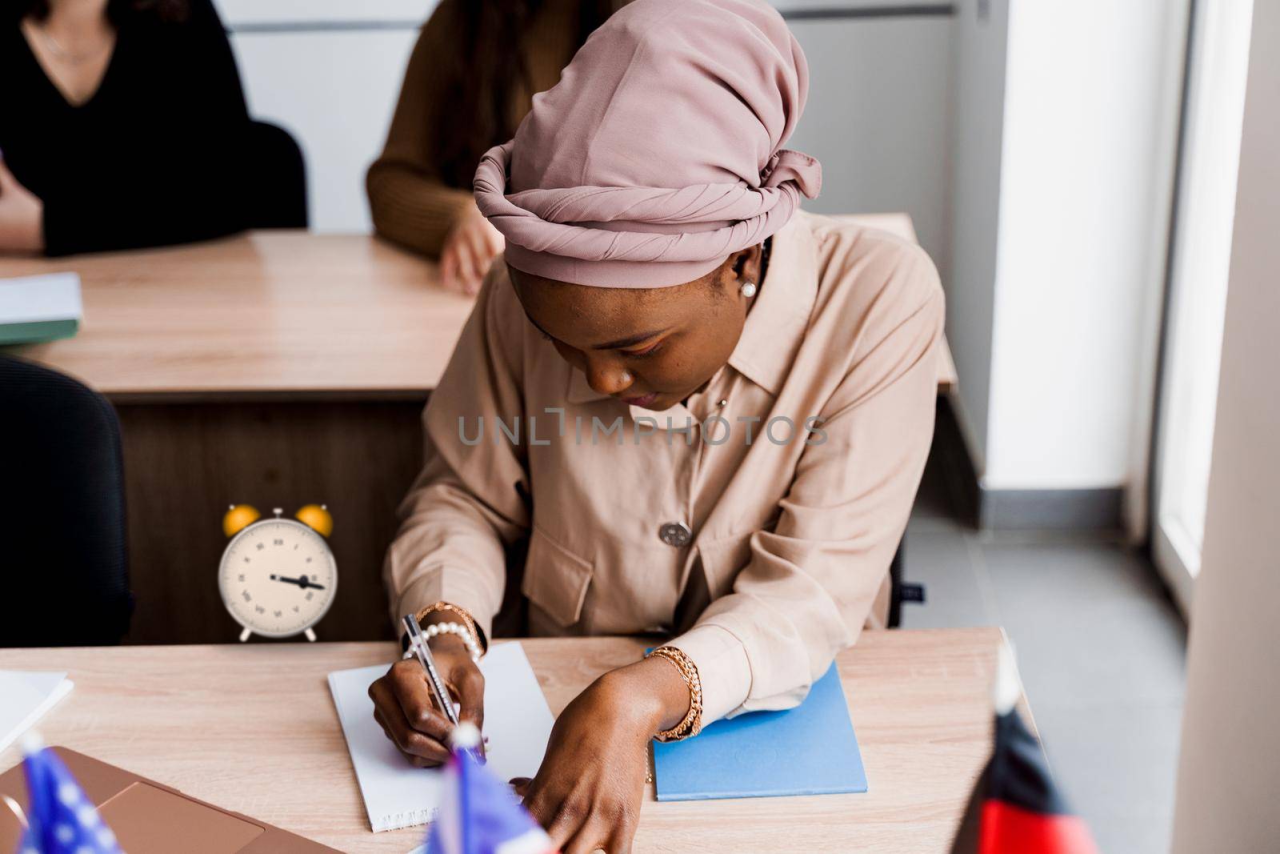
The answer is 3:17
